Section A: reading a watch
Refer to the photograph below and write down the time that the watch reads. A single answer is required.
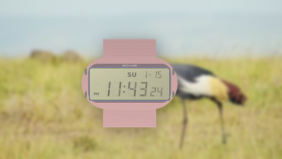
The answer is 11:43:24
